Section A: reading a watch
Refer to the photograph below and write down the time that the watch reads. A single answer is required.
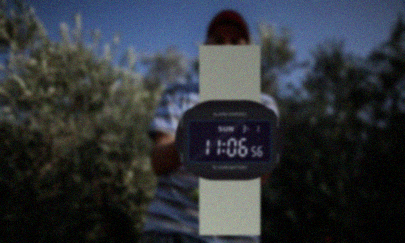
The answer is 11:06
